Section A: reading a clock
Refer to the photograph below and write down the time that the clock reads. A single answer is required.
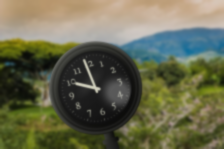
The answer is 9:59
